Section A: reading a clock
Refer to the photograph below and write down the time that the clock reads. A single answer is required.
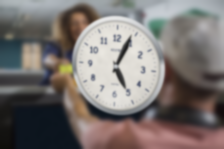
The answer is 5:04
